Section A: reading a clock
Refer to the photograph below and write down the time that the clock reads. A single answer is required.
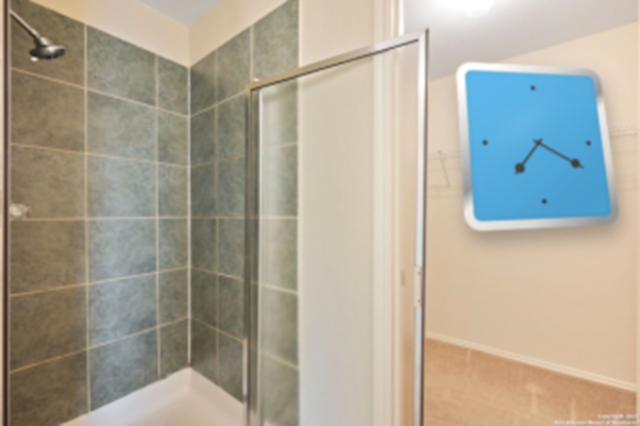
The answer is 7:20
